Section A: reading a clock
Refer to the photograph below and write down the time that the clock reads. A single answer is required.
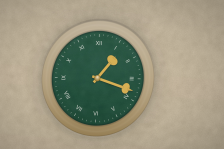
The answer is 1:18
